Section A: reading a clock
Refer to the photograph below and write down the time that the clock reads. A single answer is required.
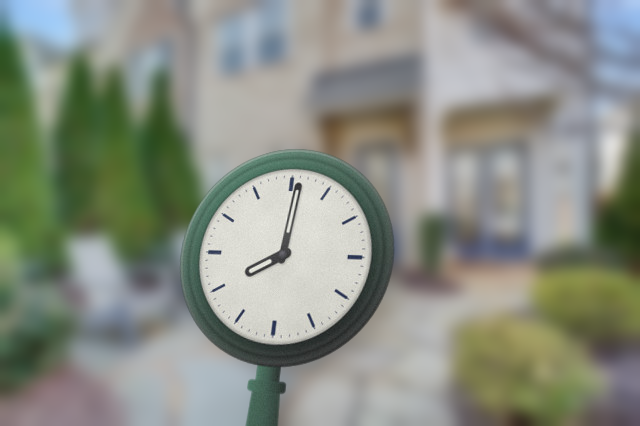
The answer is 8:01
